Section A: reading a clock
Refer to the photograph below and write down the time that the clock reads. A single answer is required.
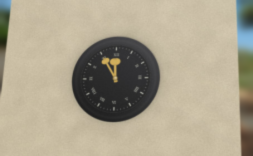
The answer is 11:55
